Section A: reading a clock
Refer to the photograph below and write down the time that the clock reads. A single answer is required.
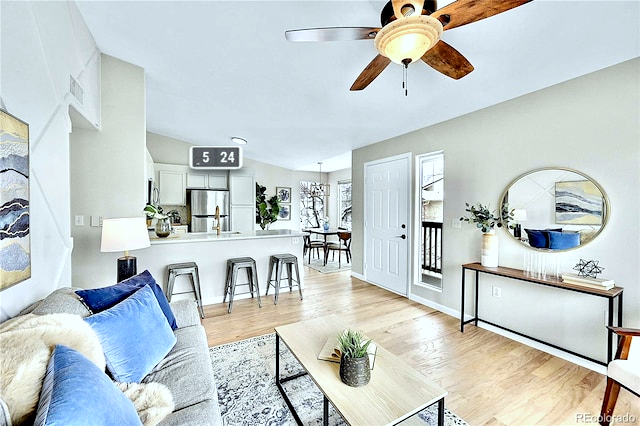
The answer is 5:24
